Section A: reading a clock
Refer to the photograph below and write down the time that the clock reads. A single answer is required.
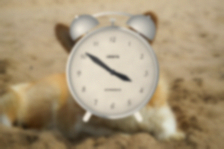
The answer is 3:51
